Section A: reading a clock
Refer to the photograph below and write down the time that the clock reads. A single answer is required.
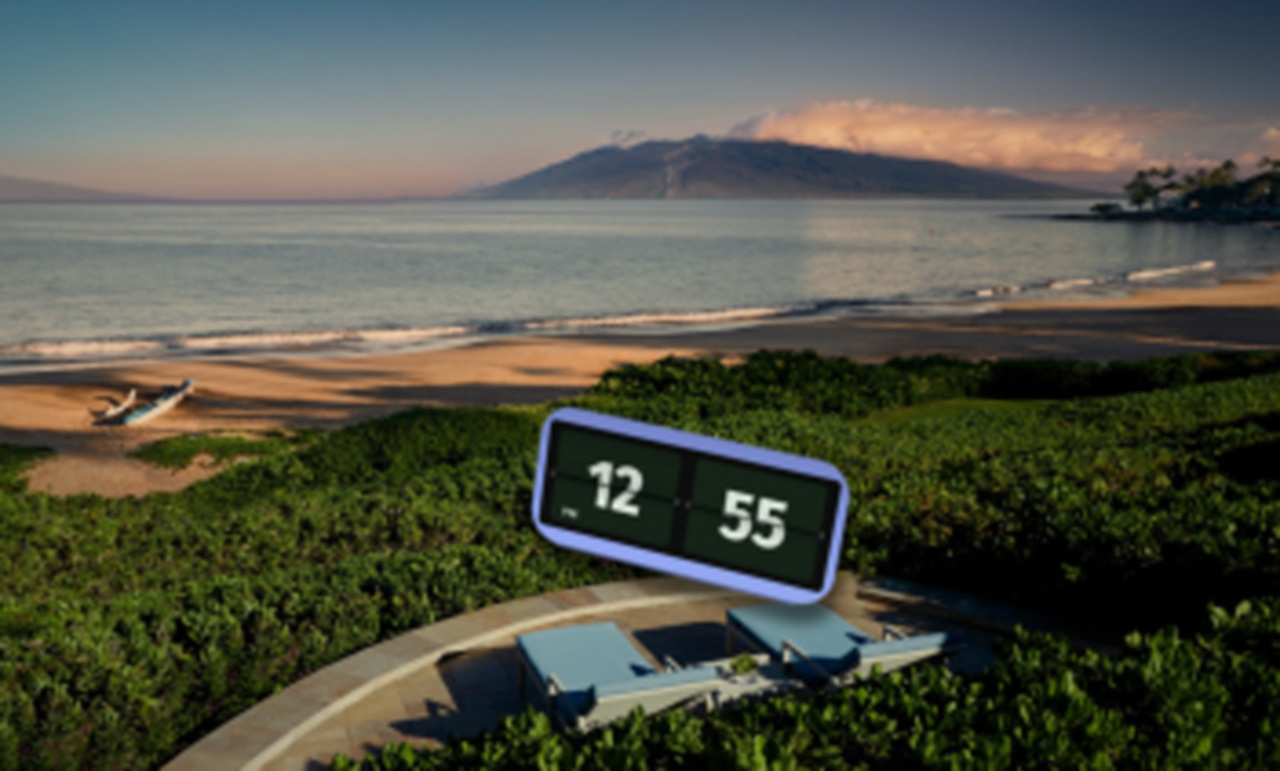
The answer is 12:55
